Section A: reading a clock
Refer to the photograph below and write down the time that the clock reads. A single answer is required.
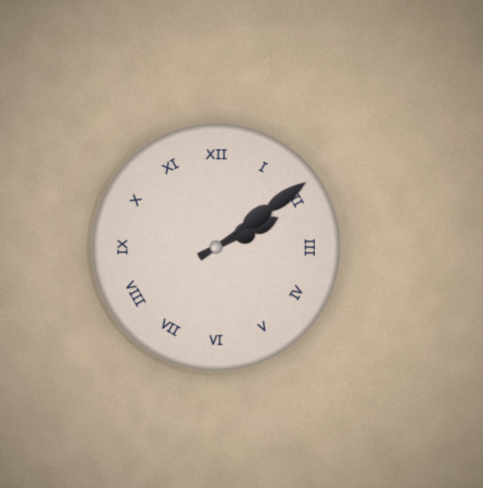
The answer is 2:09
